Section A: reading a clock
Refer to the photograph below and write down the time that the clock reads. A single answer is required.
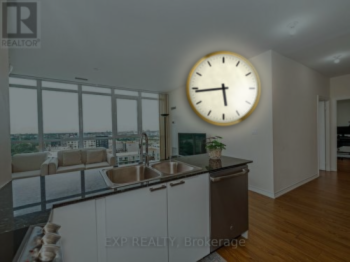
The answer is 5:44
